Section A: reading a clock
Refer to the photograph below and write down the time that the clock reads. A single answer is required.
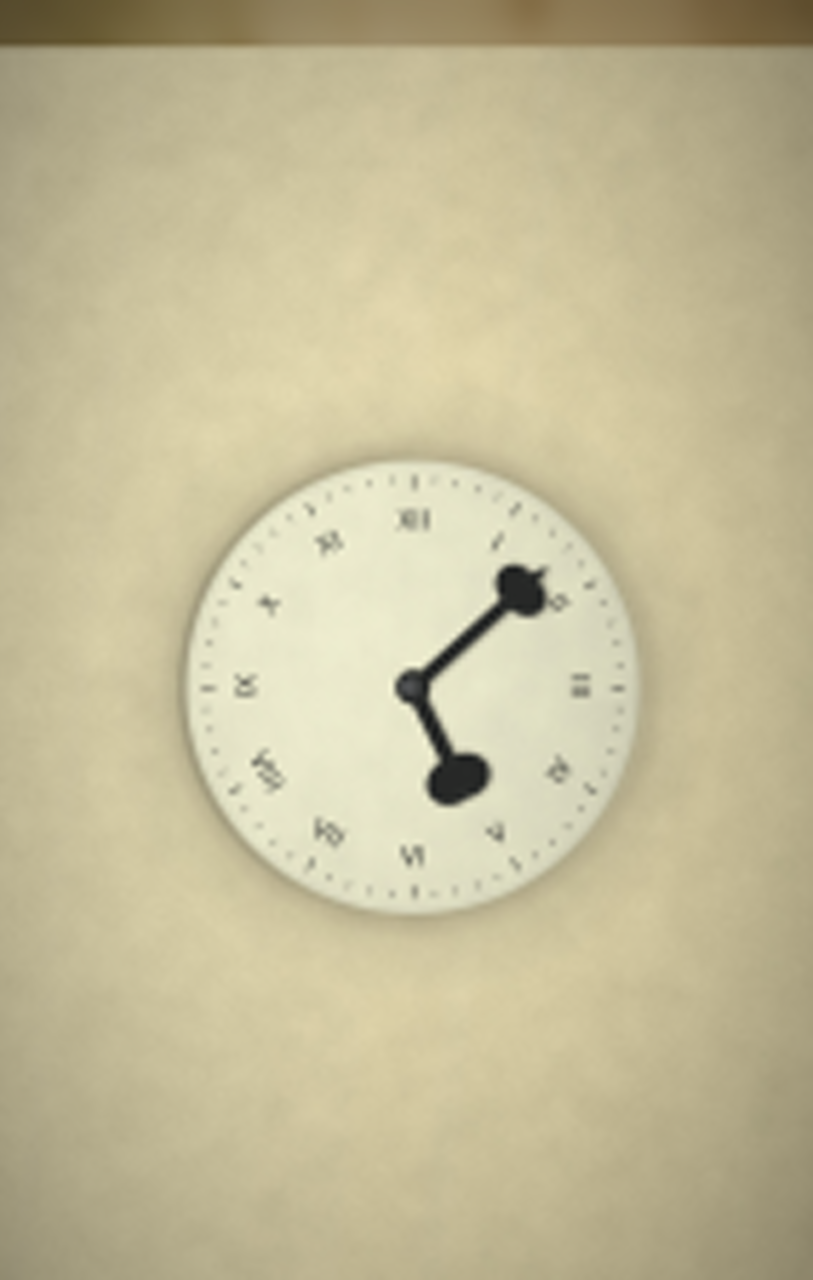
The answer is 5:08
